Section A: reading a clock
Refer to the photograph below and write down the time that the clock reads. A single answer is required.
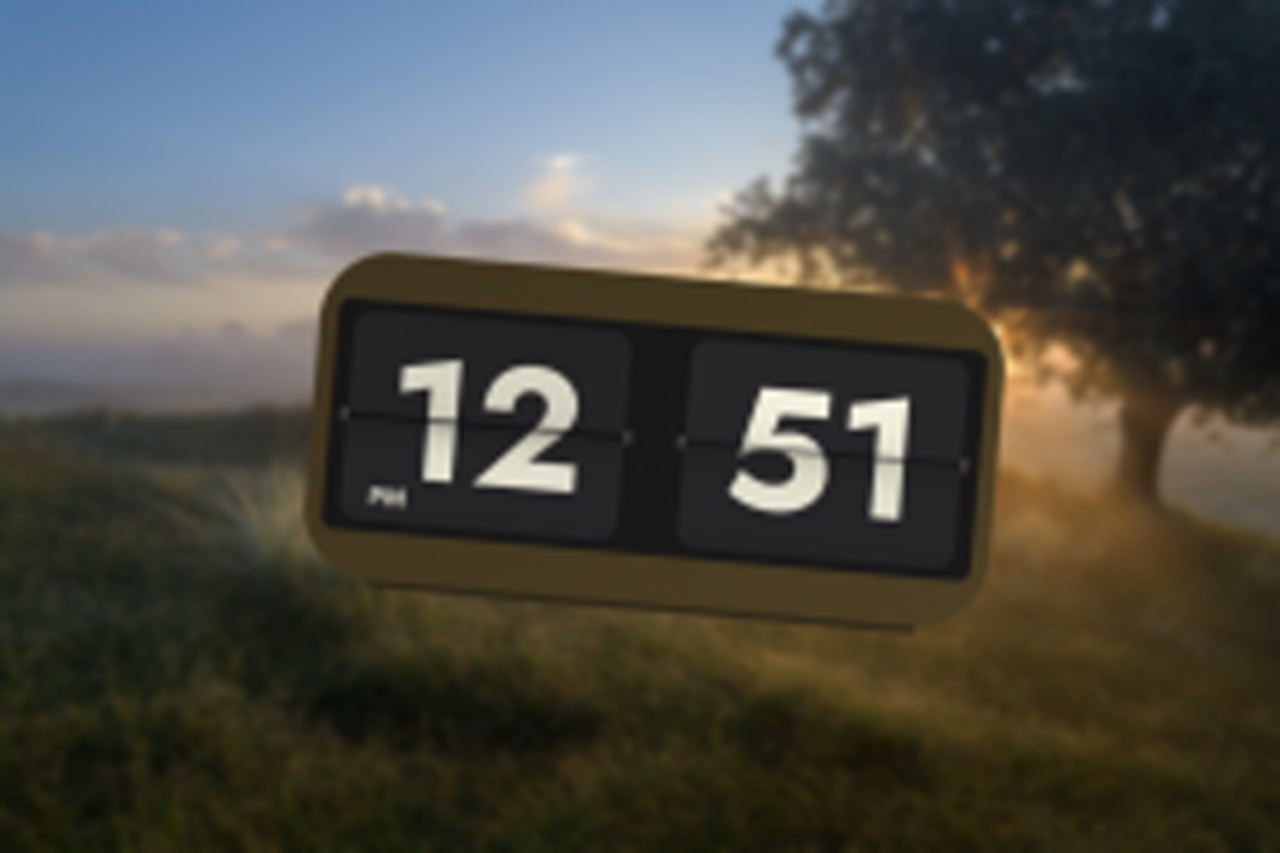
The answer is 12:51
